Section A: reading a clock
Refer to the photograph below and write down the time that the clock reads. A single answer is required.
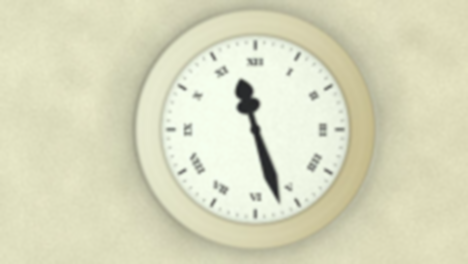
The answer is 11:27
